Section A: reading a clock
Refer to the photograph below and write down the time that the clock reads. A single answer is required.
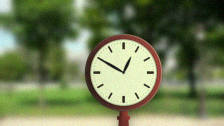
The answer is 12:50
